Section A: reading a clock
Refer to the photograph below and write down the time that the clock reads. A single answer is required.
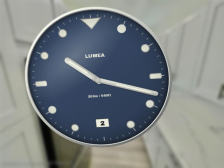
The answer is 10:18
